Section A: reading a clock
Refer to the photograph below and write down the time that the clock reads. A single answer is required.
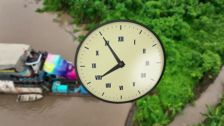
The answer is 7:55
